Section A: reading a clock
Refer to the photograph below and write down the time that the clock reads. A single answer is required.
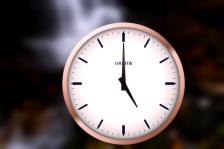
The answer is 5:00
